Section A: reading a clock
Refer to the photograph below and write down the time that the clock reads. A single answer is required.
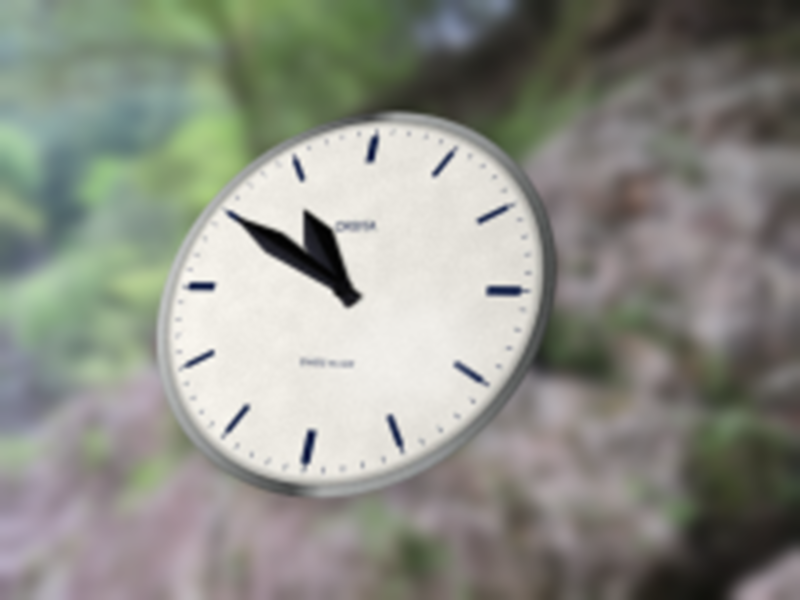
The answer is 10:50
